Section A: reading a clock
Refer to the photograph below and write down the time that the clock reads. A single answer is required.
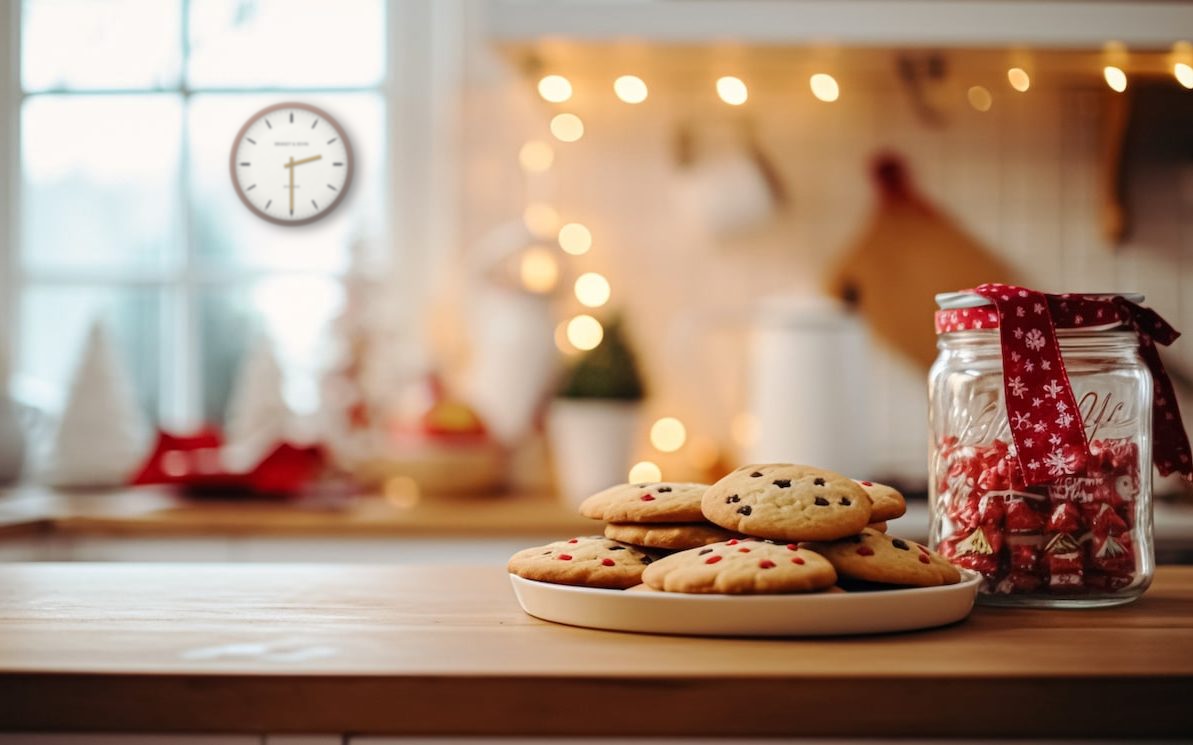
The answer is 2:30
